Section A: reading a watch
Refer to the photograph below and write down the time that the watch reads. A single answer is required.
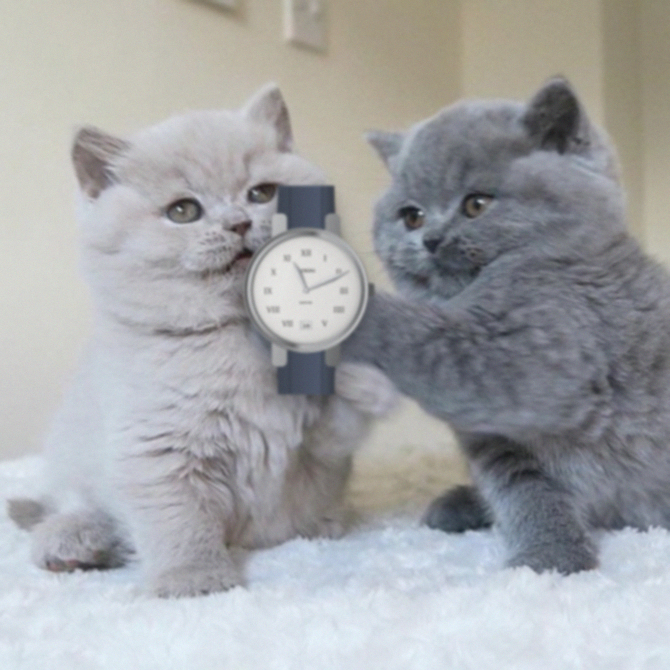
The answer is 11:11
